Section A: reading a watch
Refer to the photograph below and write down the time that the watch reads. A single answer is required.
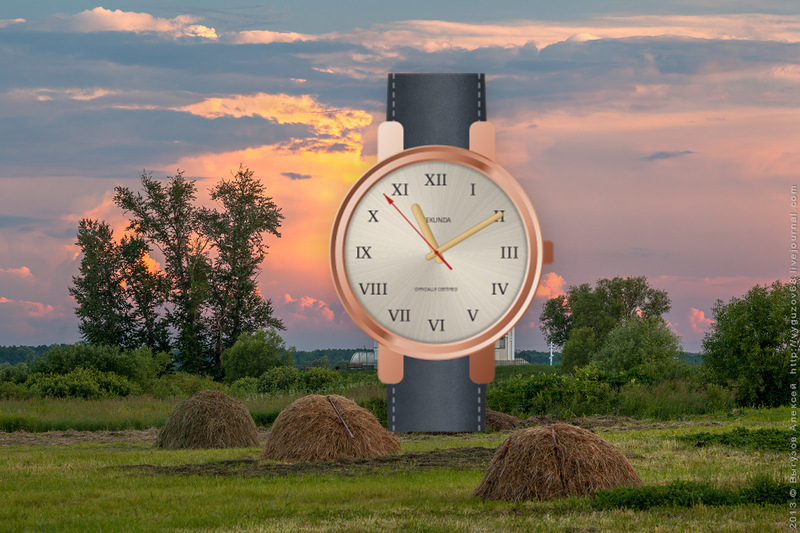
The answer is 11:09:53
